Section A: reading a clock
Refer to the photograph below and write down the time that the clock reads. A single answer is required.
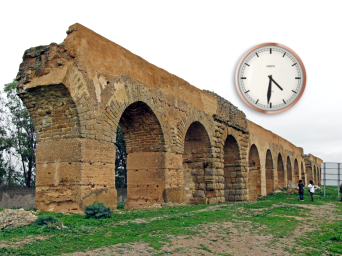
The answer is 4:31
